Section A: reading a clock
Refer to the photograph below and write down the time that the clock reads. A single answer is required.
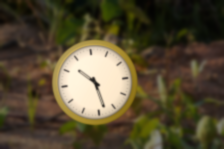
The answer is 10:28
